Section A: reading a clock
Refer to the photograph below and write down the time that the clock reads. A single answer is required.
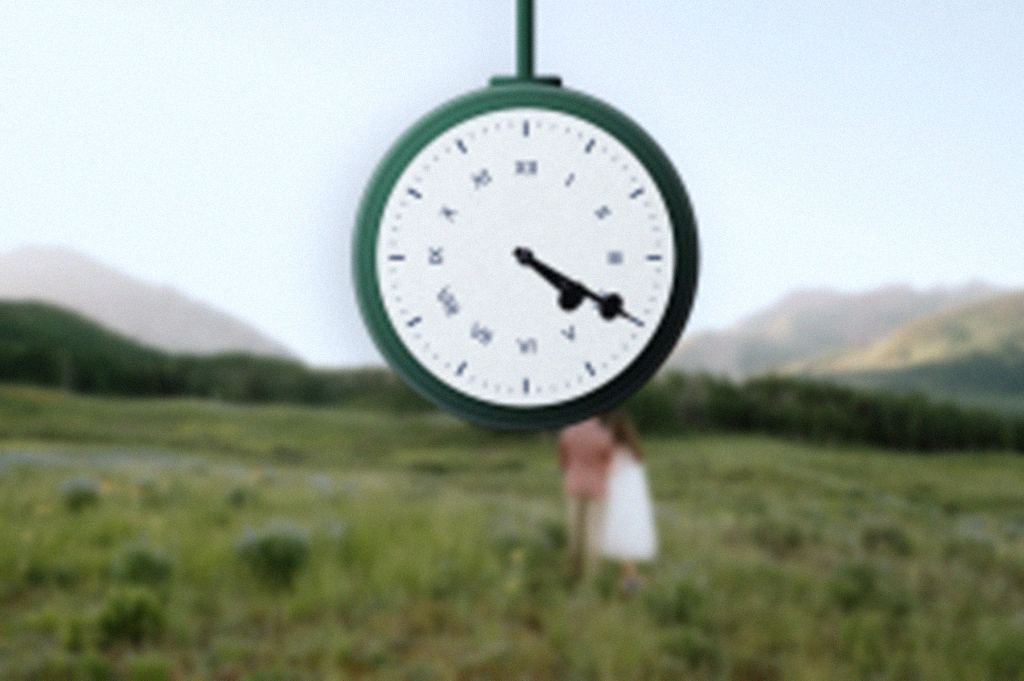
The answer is 4:20
